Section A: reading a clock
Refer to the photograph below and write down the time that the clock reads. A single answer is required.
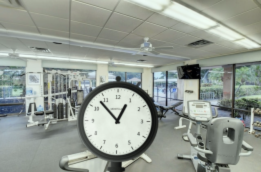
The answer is 12:53
